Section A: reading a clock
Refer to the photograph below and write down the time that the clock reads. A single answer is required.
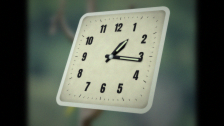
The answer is 1:16
